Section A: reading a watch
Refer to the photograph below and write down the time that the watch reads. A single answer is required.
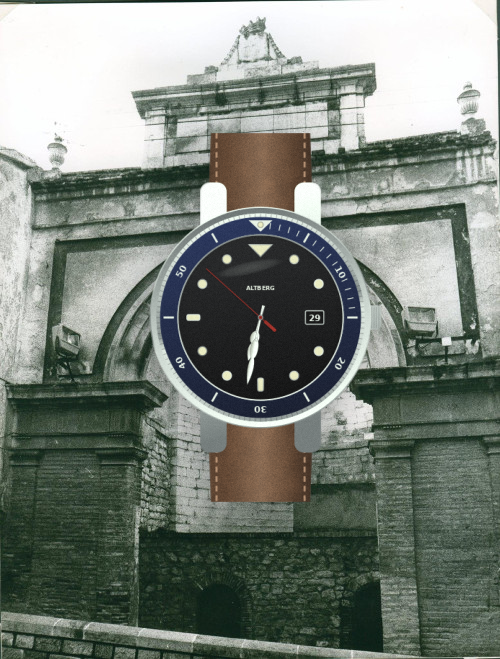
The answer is 6:31:52
